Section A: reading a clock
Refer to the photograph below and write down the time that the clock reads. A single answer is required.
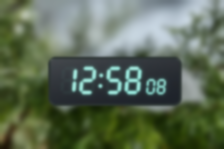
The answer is 12:58:08
